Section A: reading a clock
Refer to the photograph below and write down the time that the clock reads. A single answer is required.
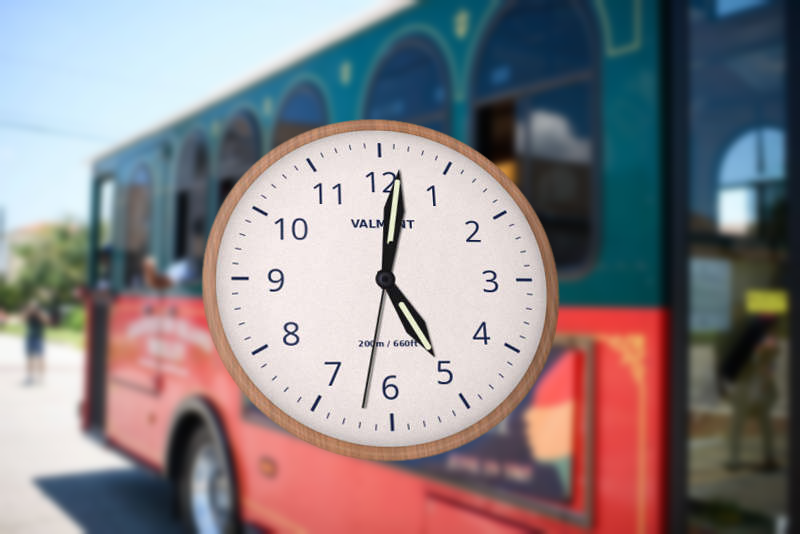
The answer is 5:01:32
